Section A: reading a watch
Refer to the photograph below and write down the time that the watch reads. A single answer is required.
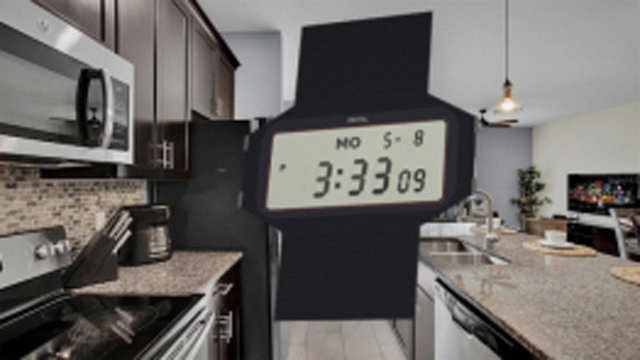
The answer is 3:33:09
